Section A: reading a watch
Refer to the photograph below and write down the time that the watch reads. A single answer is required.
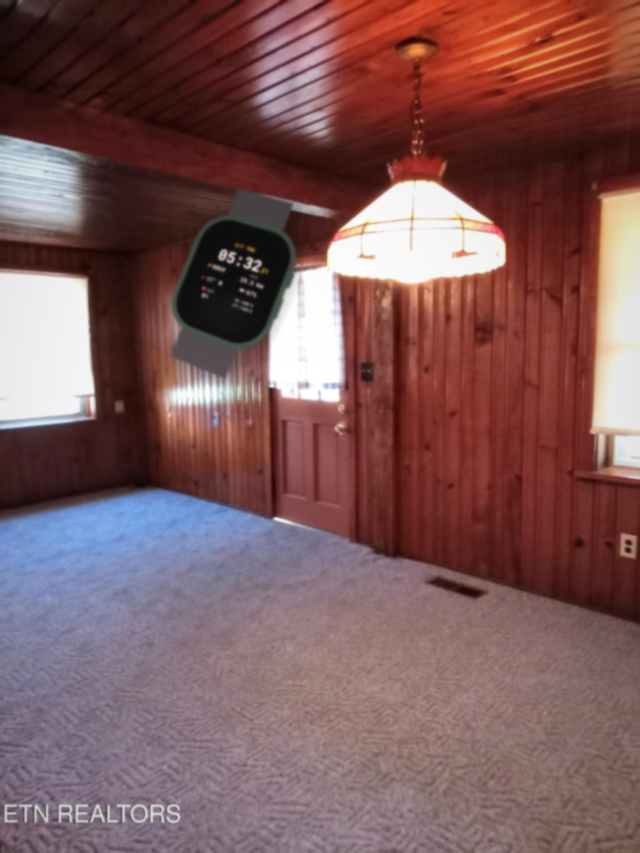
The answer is 5:32
